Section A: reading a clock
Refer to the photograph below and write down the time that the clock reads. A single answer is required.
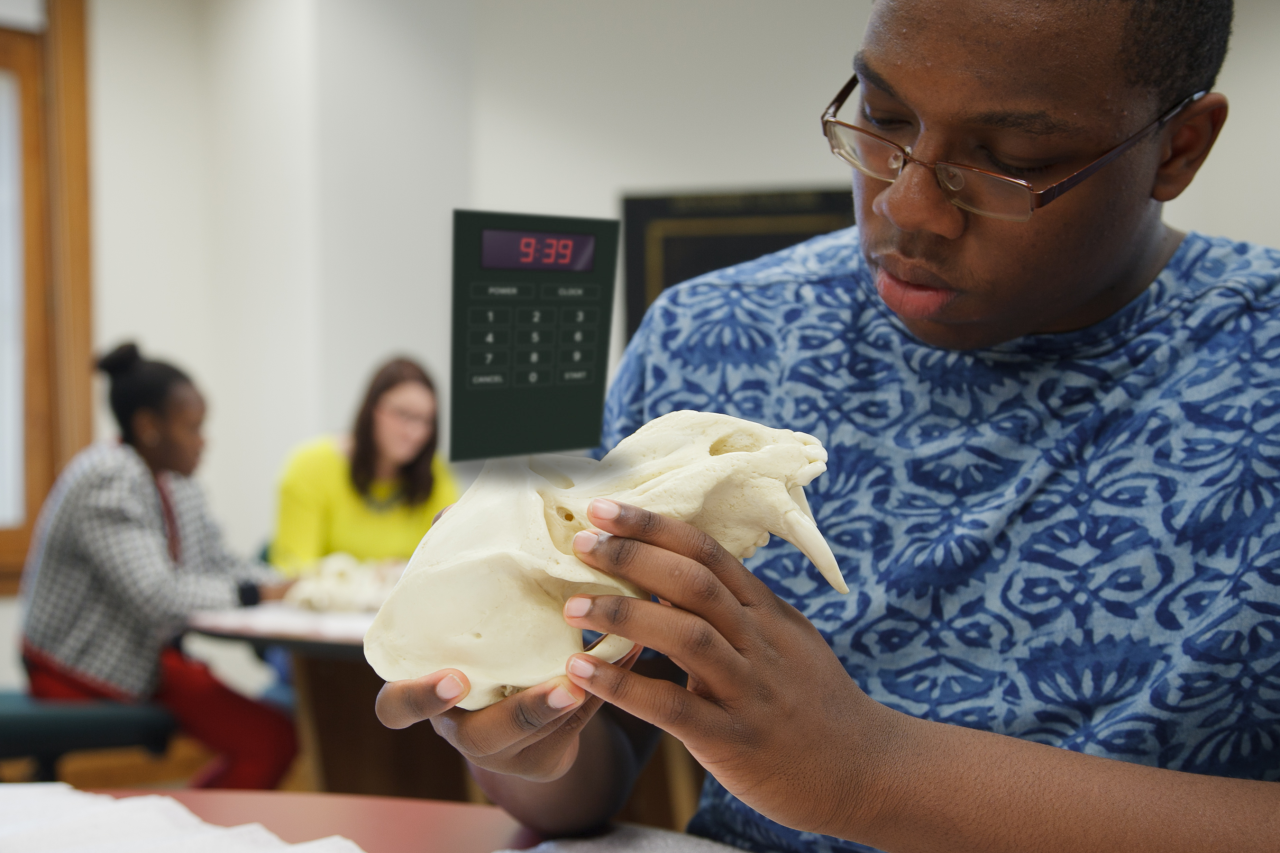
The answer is 9:39
